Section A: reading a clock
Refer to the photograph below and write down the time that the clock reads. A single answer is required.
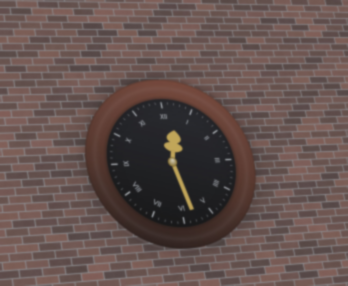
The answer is 12:28
